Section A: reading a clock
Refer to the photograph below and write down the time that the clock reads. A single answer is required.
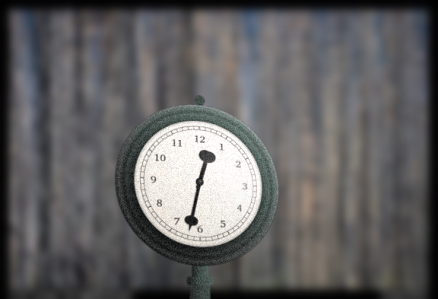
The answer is 12:32
